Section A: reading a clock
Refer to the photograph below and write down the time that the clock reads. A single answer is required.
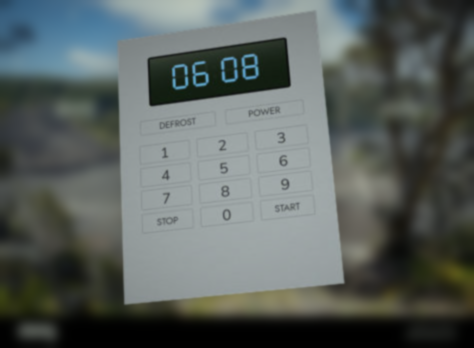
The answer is 6:08
